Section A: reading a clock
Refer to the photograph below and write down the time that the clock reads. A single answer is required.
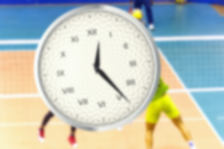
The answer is 12:24
